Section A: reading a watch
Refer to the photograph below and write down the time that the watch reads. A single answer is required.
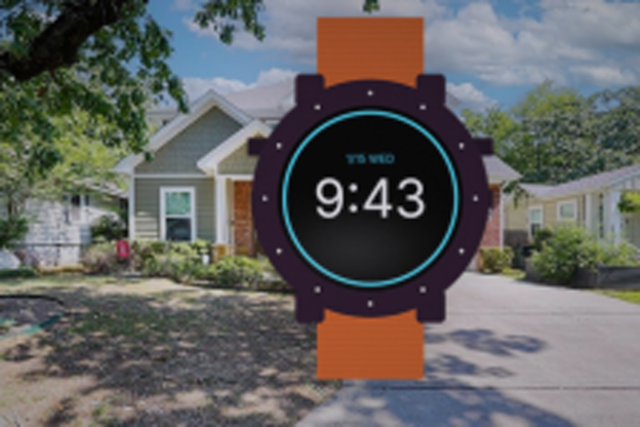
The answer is 9:43
